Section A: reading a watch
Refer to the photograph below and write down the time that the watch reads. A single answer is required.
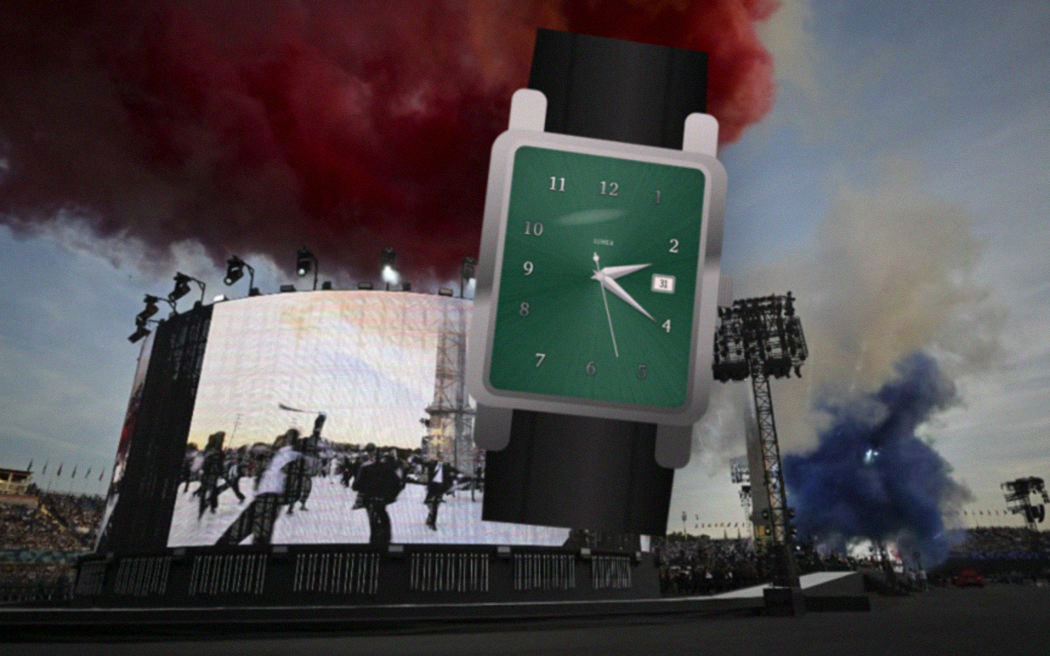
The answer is 2:20:27
